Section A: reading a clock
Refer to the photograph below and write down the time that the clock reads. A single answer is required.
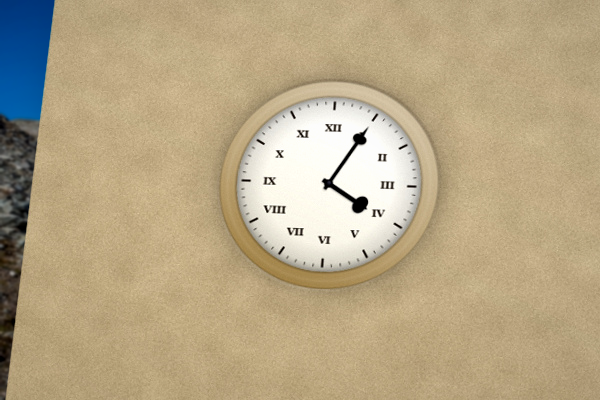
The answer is 4:05
